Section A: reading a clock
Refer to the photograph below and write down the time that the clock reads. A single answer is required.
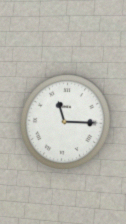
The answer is 11:15
